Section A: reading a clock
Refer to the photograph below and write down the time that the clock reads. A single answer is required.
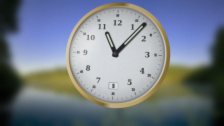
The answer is 11:07
